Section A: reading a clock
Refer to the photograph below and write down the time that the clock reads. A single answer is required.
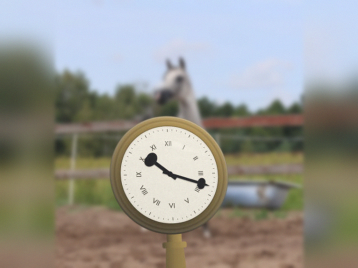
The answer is 10:18
